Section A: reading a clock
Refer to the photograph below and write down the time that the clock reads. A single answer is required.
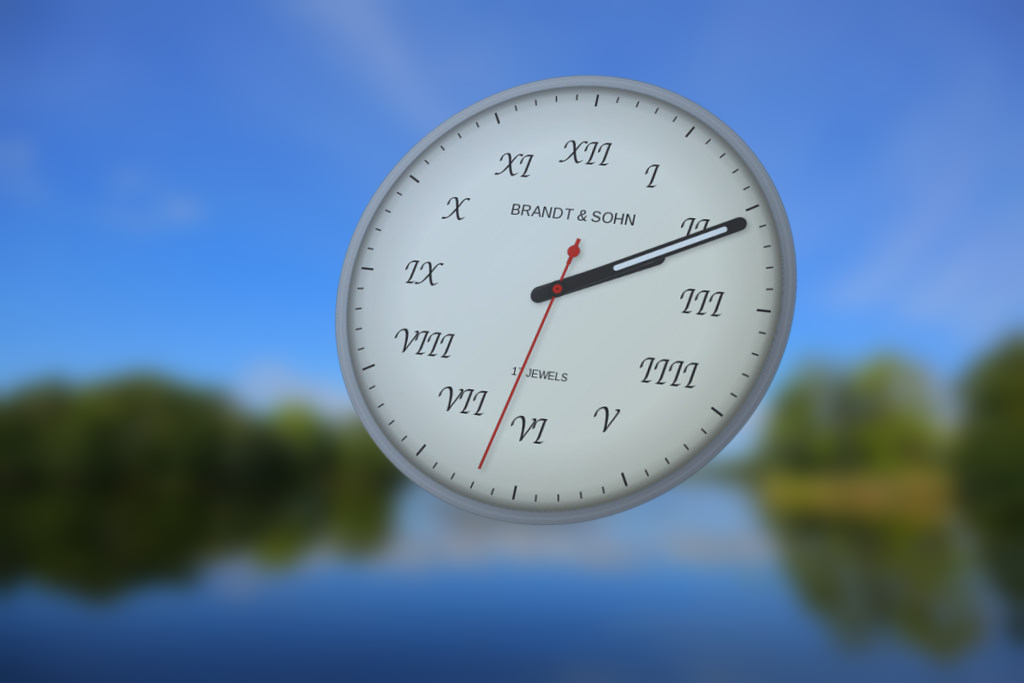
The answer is 2:10:32
